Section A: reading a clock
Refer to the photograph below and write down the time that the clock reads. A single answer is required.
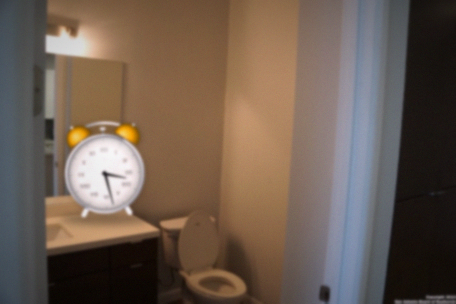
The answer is 3:28
